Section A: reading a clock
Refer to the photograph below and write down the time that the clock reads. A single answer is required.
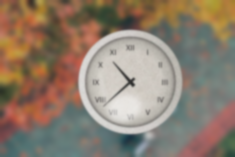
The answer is 10:38
